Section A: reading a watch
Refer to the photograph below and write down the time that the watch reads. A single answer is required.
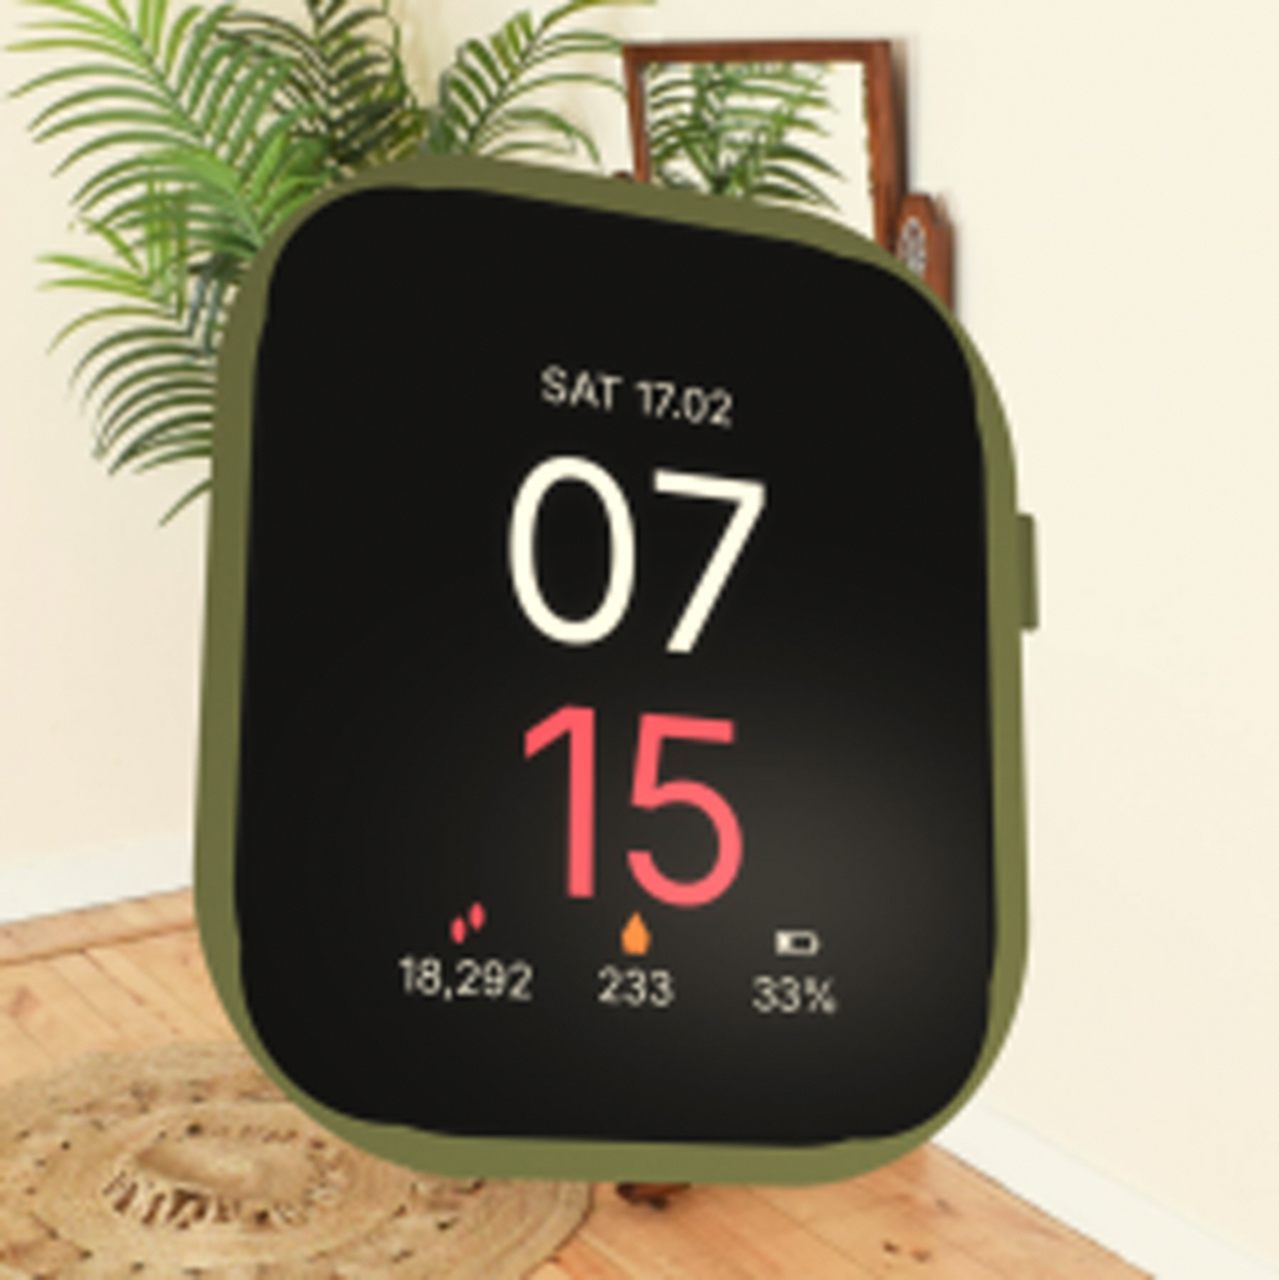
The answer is 7:15
